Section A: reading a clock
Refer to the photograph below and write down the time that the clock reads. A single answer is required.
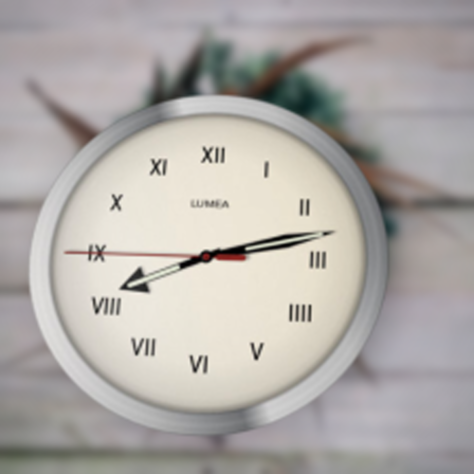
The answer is 8:12:45
